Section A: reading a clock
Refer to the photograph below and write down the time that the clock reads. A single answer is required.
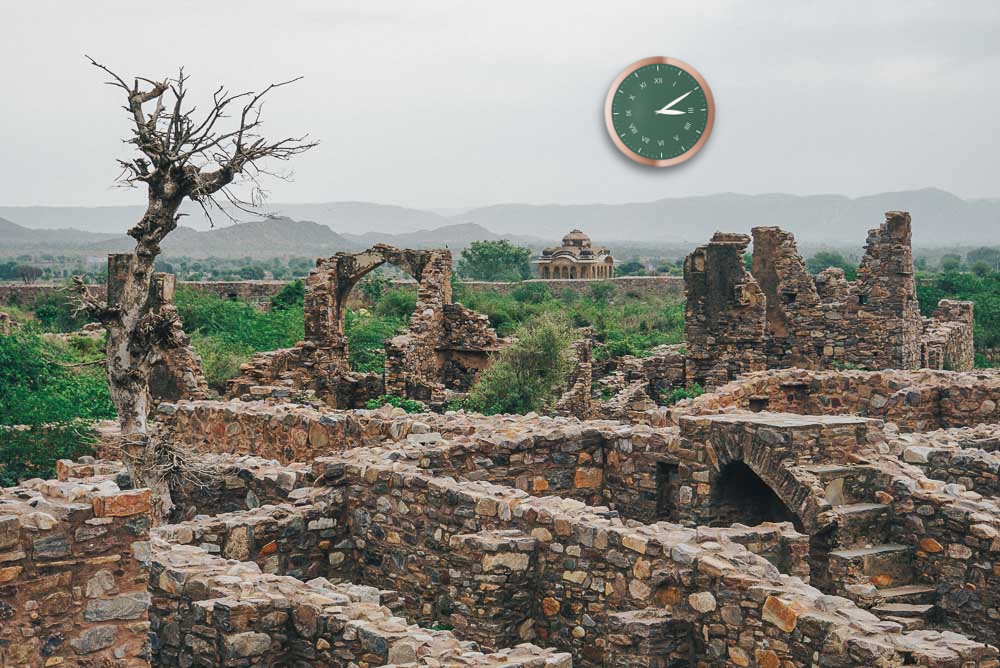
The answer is 3:10
